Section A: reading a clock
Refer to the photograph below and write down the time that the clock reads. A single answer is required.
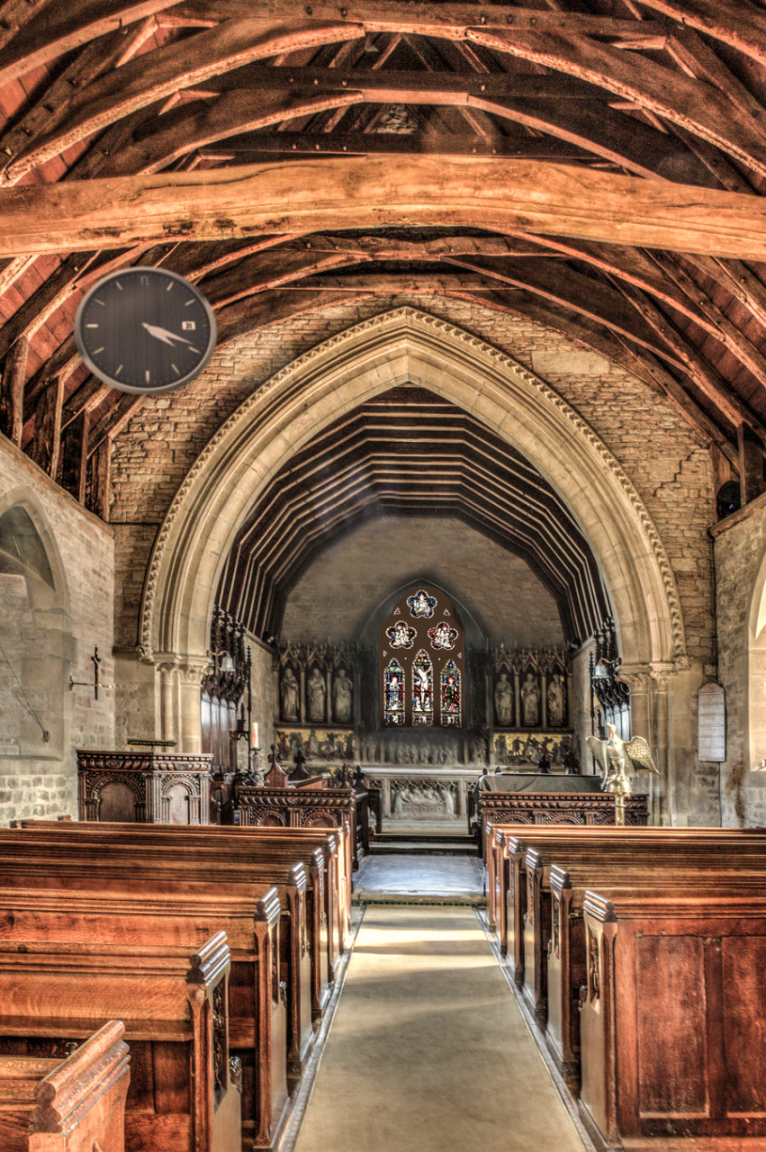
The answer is 4:19
